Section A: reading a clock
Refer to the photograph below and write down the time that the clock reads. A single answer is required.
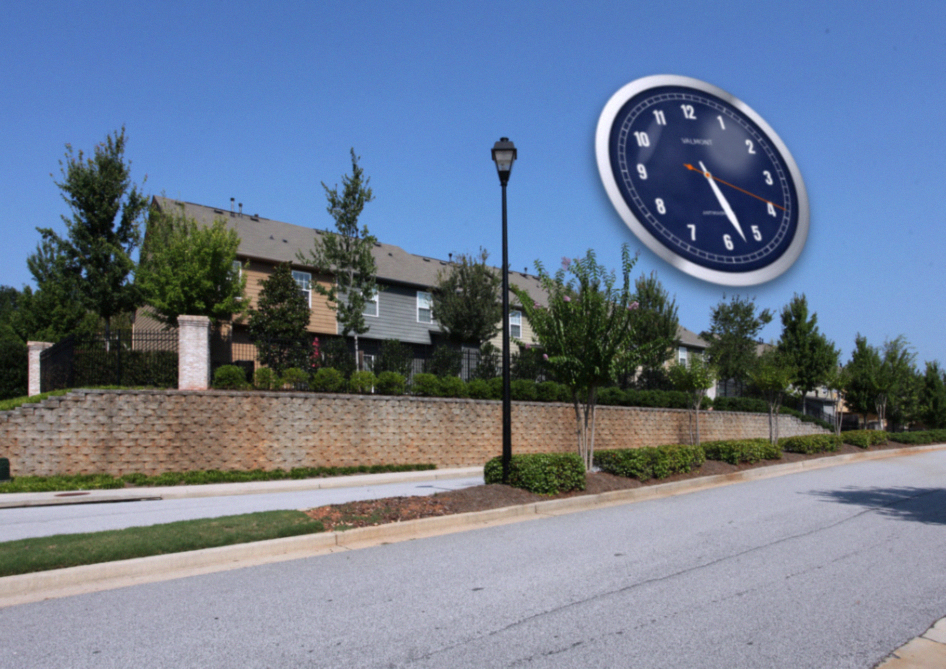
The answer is 5:27:19
